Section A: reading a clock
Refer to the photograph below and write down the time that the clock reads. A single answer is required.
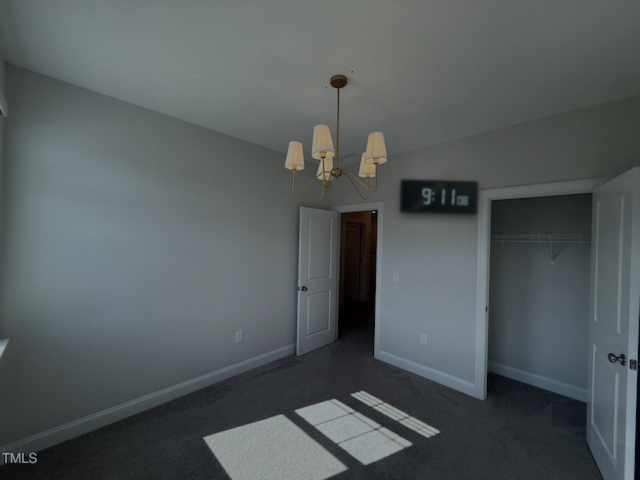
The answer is 9:11
